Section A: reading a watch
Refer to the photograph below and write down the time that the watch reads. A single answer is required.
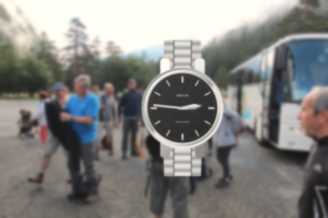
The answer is 2:46
